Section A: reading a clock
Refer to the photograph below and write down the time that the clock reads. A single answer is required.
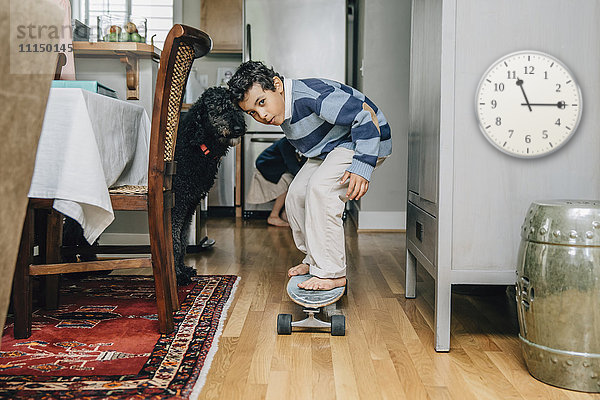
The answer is 11:15
